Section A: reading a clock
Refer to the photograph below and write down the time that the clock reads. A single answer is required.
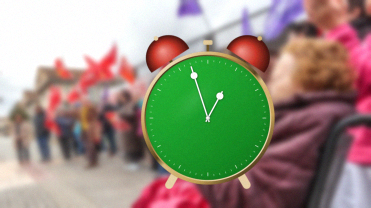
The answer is 12:57
